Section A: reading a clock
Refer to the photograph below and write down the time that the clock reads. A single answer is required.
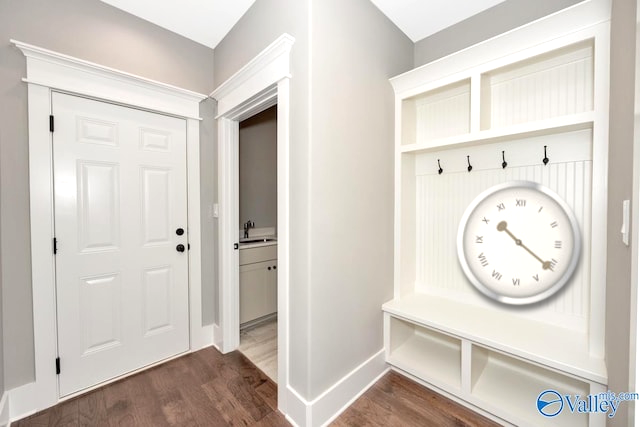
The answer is 10:21
